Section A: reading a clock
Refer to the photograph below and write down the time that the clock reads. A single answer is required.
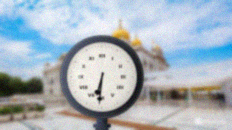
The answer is 6:31
